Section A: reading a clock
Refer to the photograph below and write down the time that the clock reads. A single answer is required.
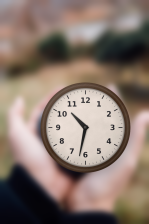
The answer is 10:32
